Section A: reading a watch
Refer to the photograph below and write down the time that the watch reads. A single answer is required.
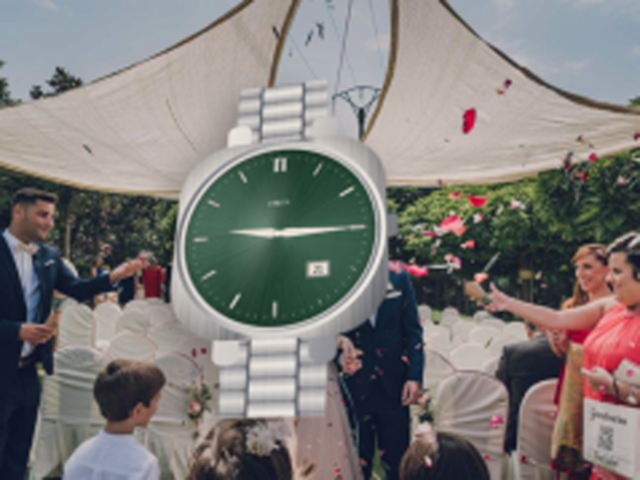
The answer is 9:15
